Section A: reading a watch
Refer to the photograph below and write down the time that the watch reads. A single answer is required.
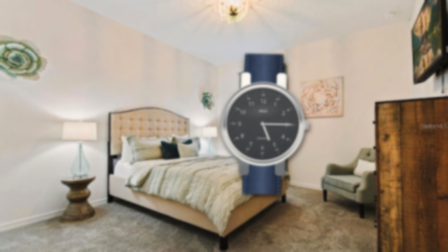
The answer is 5:15
